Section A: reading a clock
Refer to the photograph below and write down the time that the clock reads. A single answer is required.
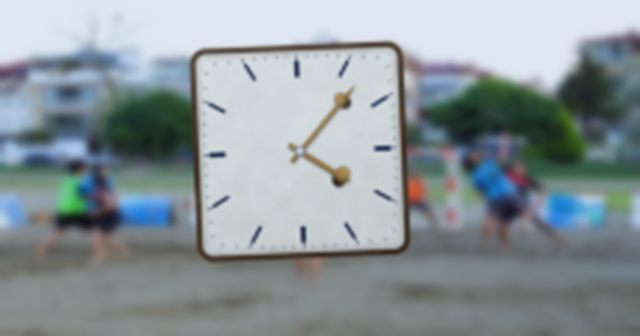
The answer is 4:07
